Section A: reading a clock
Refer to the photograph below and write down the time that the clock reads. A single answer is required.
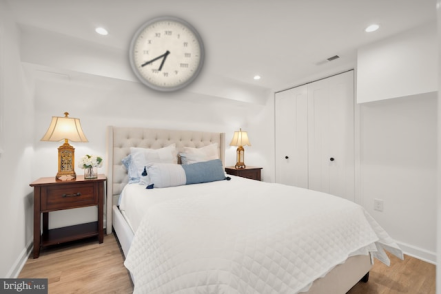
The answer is 6:40
